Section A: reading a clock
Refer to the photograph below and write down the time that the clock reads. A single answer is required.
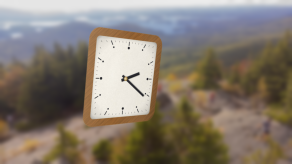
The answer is 2:21
